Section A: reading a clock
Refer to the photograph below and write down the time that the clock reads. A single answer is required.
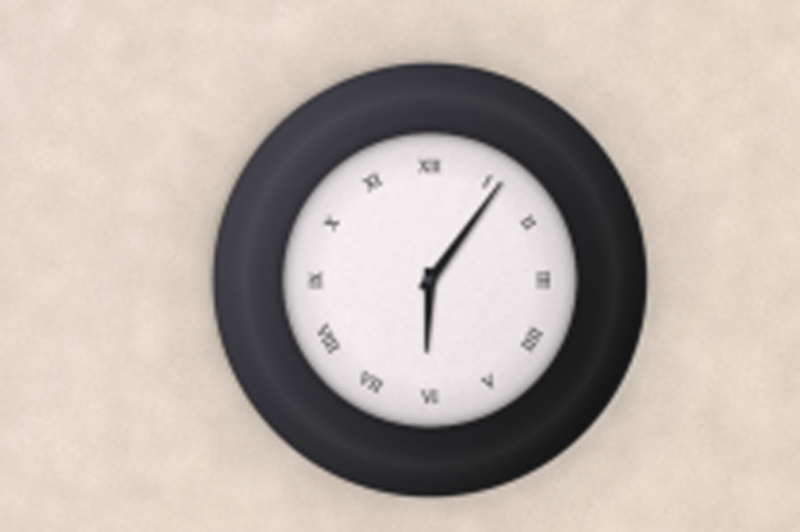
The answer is 6:06
